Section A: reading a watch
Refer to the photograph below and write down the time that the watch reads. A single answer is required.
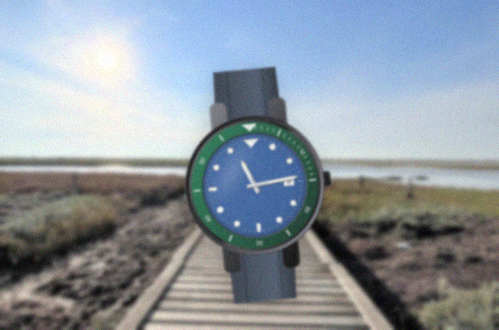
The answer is 11:14
